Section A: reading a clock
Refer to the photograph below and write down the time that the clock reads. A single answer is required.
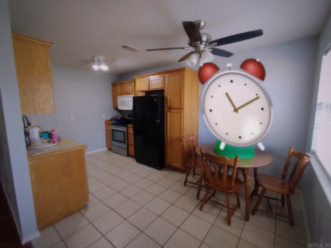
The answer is 11:11
